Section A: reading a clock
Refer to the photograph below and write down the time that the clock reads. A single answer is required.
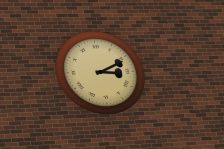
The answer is 3:11
